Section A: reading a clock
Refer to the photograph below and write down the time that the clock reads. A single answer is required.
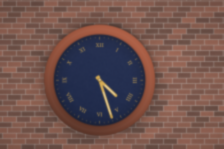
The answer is 4:27
